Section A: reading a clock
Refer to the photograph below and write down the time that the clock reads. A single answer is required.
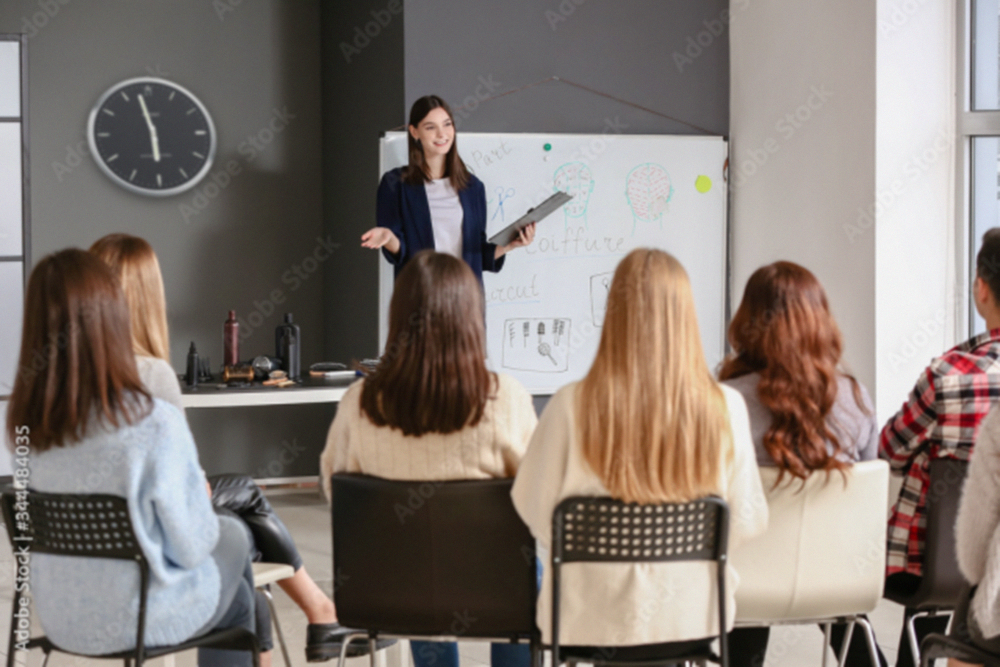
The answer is 5:58
